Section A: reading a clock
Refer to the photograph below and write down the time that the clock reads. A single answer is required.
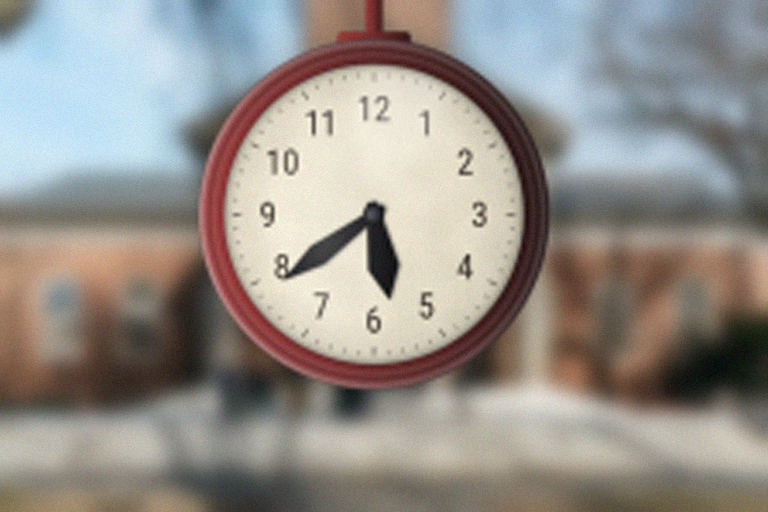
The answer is 5:39
